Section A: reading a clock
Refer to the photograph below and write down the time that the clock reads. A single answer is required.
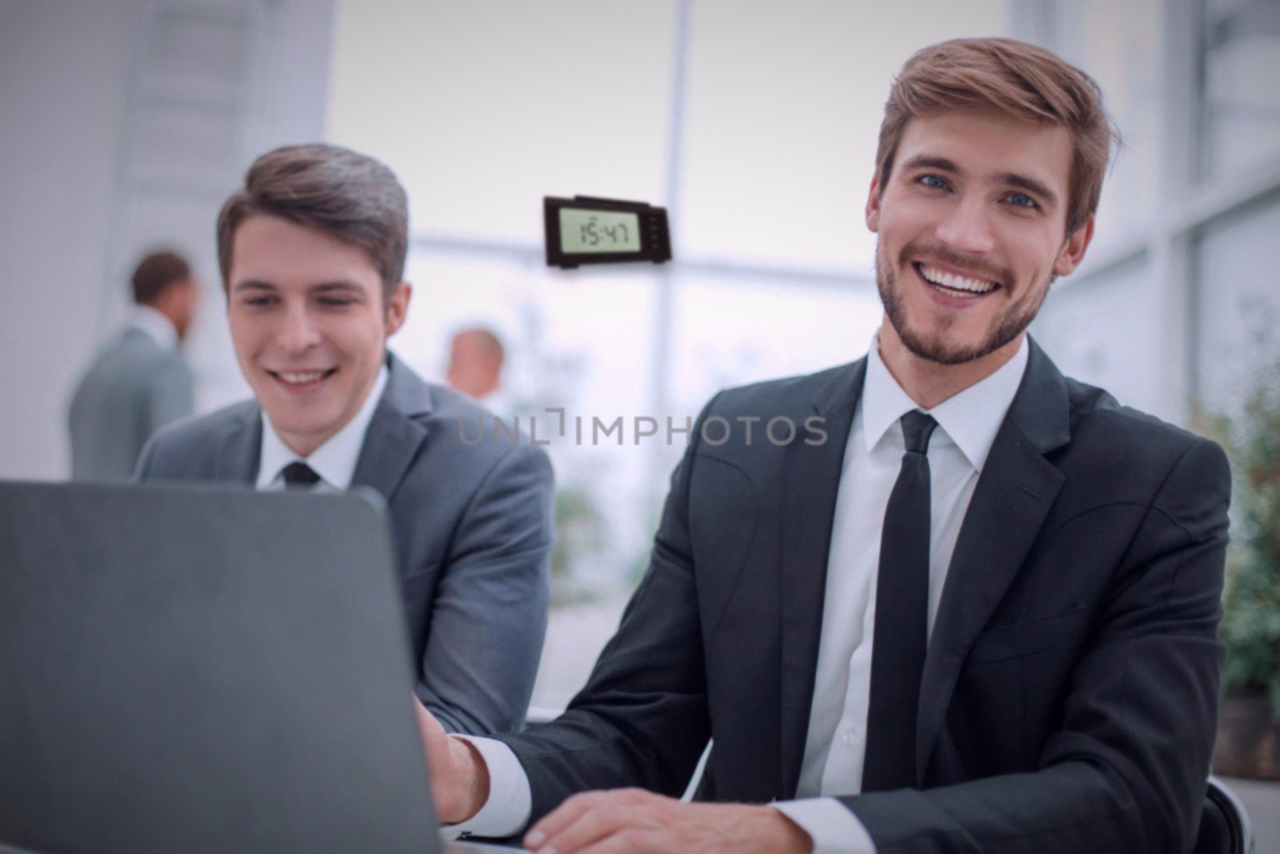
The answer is 15:47
